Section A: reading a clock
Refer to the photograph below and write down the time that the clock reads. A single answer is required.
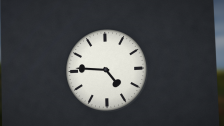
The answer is 4:46
